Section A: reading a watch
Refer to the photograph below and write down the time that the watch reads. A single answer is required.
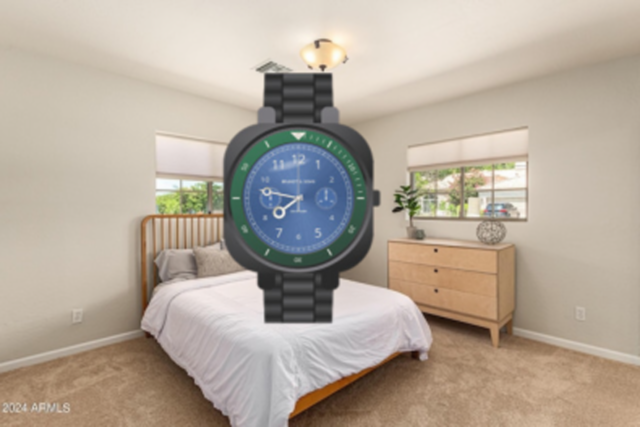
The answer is 7:47
